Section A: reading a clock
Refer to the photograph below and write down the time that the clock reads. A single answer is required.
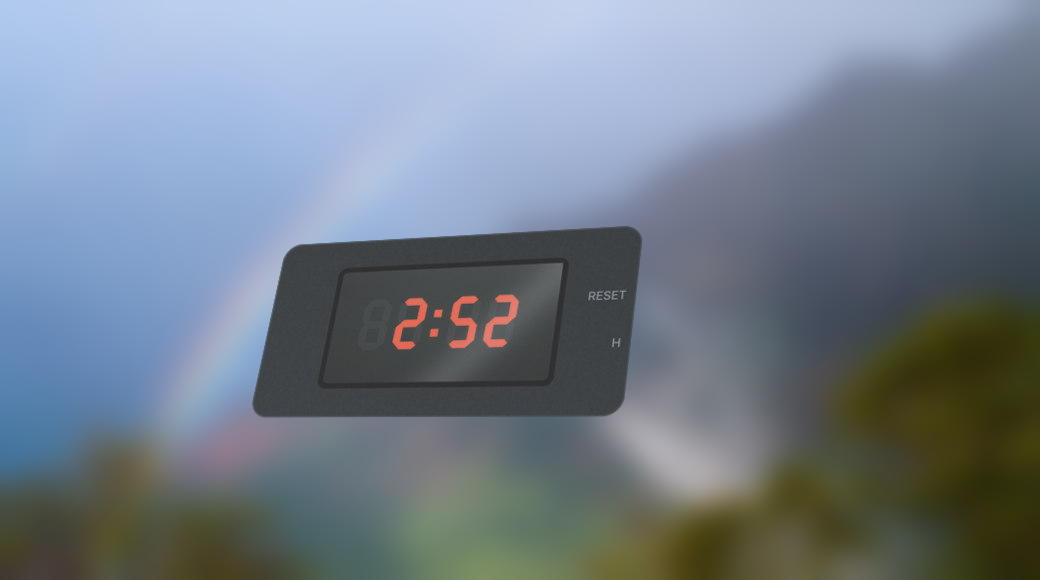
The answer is 2:52
